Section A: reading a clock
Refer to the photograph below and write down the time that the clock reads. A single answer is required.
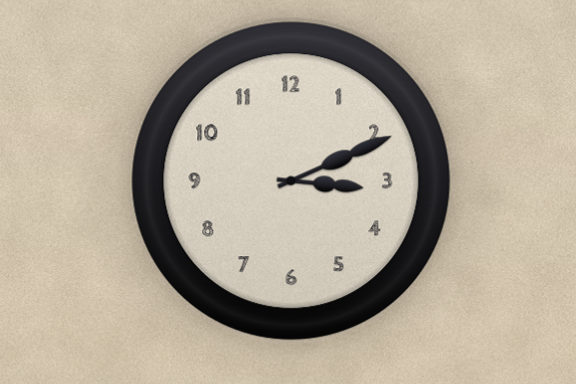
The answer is 3:11
